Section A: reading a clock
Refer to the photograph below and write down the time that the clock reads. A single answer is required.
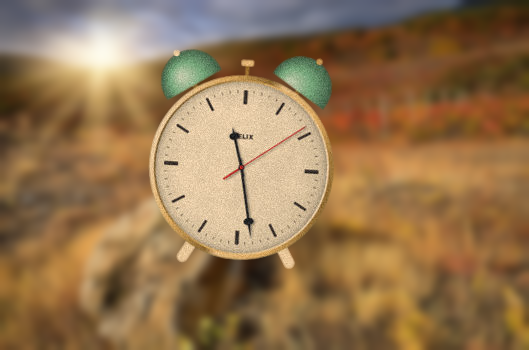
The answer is 11:28:09
